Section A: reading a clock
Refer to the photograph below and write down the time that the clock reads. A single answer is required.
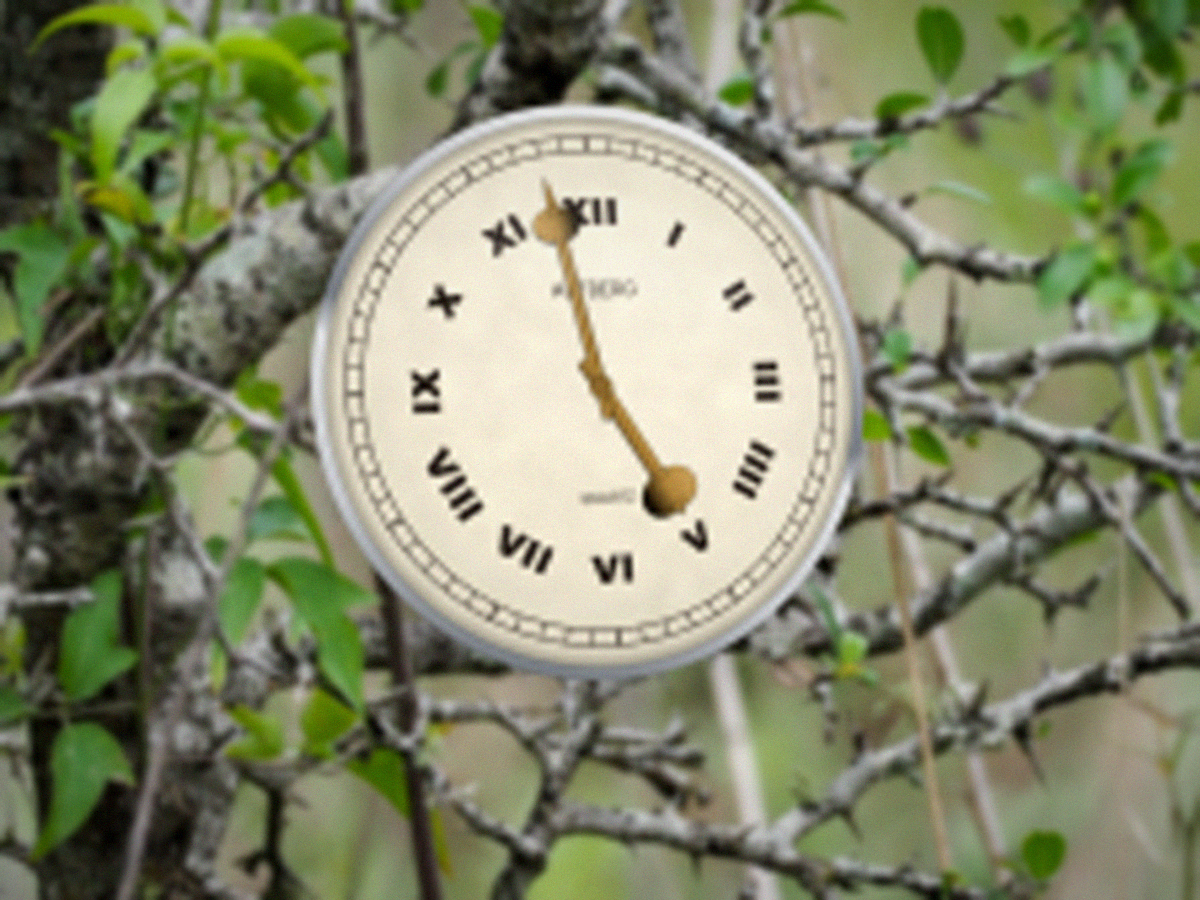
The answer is 4:58
